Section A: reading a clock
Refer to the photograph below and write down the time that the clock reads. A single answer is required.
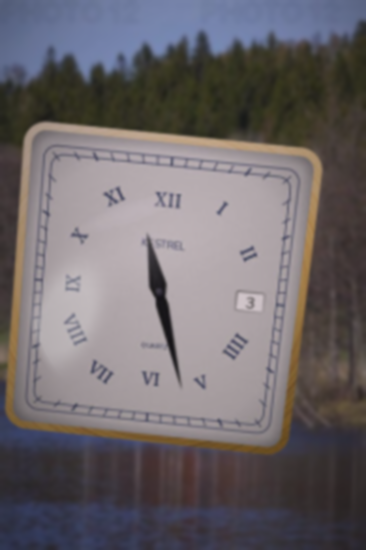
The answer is 11:27
